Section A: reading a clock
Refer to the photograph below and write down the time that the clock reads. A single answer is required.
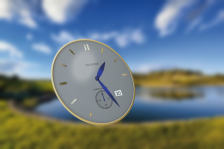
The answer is 1:26
